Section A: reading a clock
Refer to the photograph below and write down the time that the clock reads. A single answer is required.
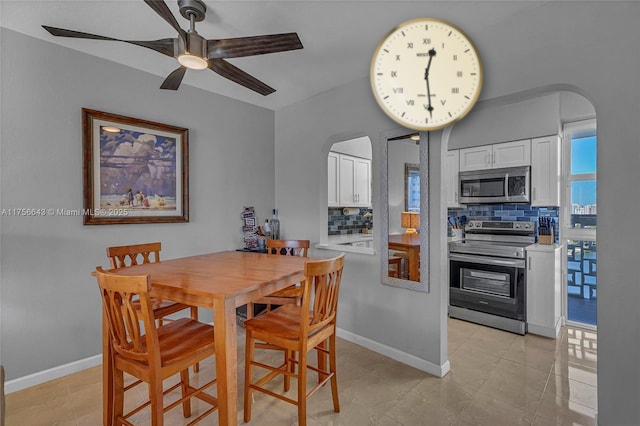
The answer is 12:29
